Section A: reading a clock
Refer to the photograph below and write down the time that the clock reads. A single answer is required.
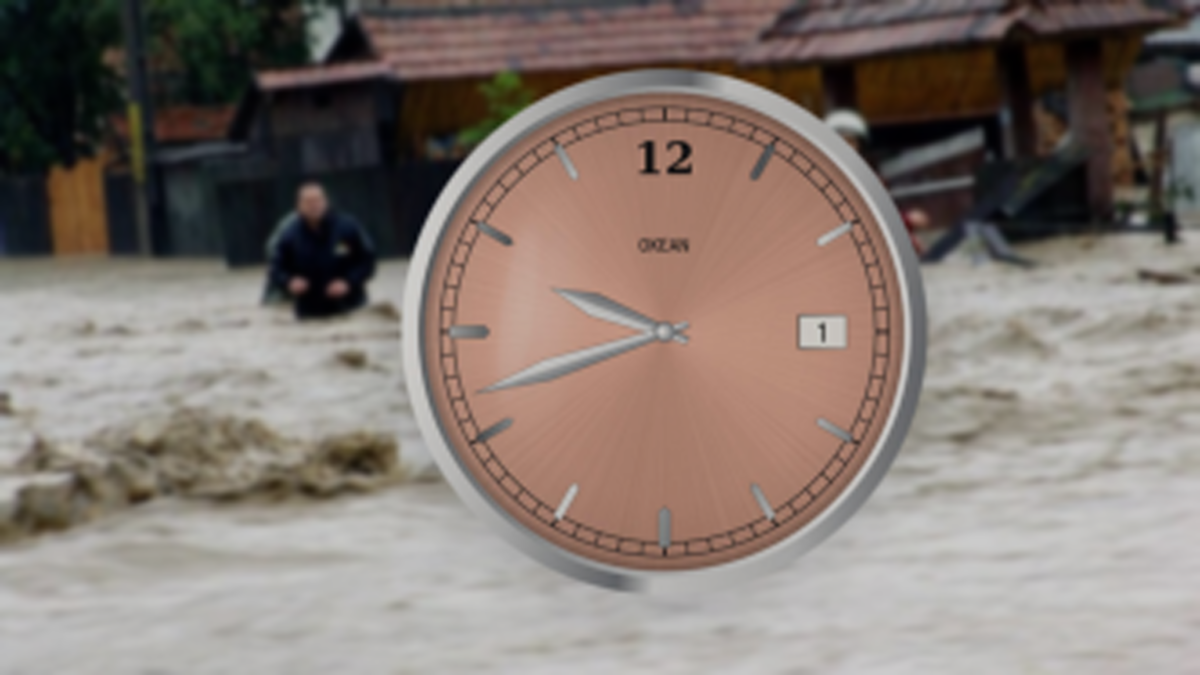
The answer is 9:42
